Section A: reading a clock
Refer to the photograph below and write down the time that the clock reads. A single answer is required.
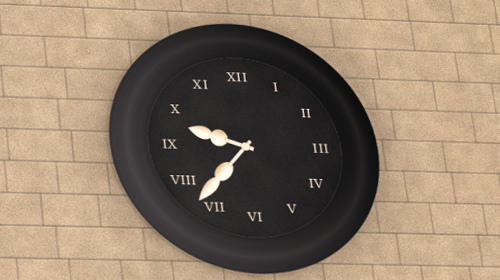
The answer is 9:37
